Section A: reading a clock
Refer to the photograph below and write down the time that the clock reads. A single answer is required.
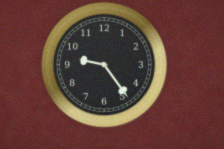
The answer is 9:24
